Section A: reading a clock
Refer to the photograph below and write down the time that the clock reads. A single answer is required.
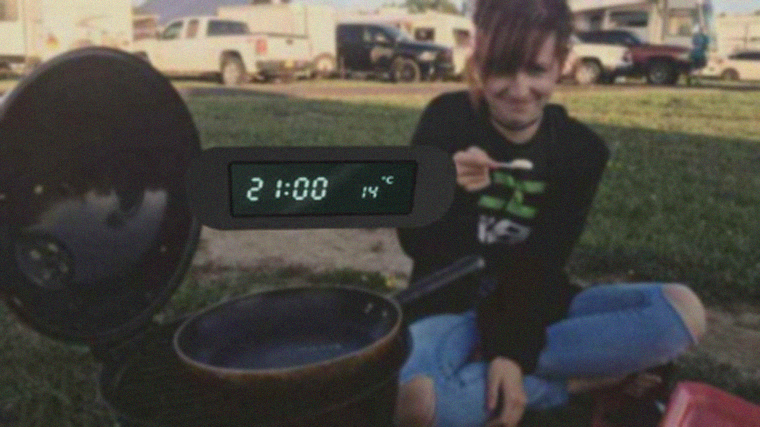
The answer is 21:00
